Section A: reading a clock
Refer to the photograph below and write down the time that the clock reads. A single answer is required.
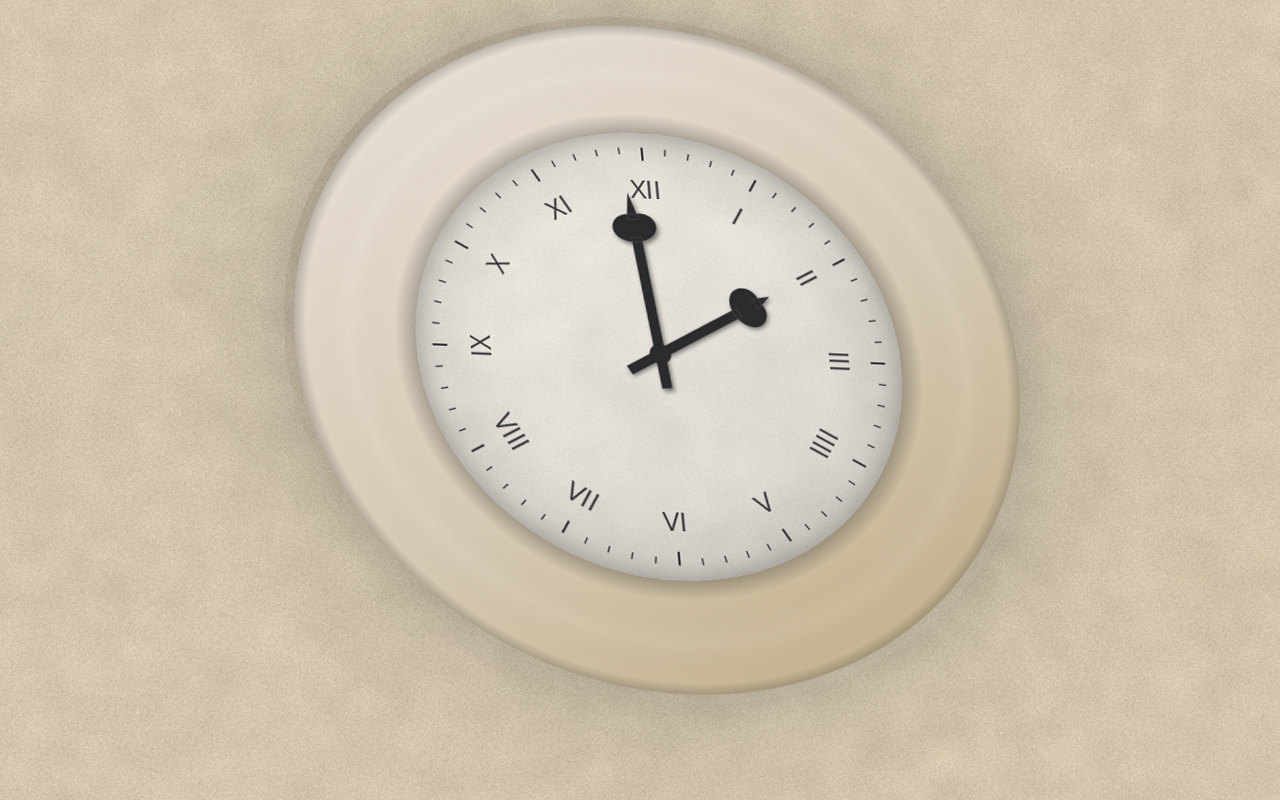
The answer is 1:59
